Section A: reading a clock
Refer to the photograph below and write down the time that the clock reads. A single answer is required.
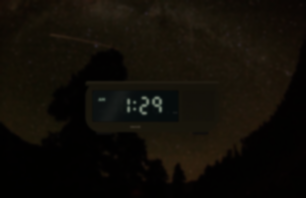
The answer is 1:29
